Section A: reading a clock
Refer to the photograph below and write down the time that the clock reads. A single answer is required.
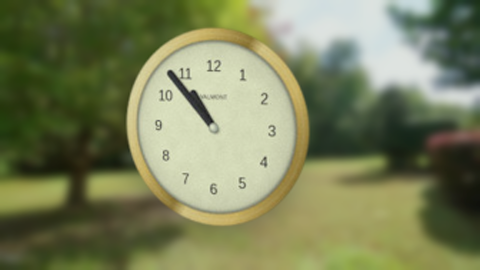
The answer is 10:53
